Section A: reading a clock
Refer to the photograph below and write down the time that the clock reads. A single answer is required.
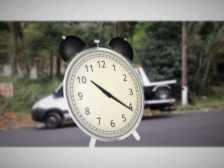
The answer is 10:21
